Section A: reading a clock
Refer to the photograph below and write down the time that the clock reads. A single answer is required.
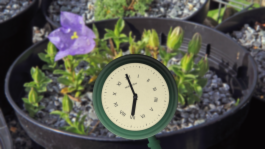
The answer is 7:00
